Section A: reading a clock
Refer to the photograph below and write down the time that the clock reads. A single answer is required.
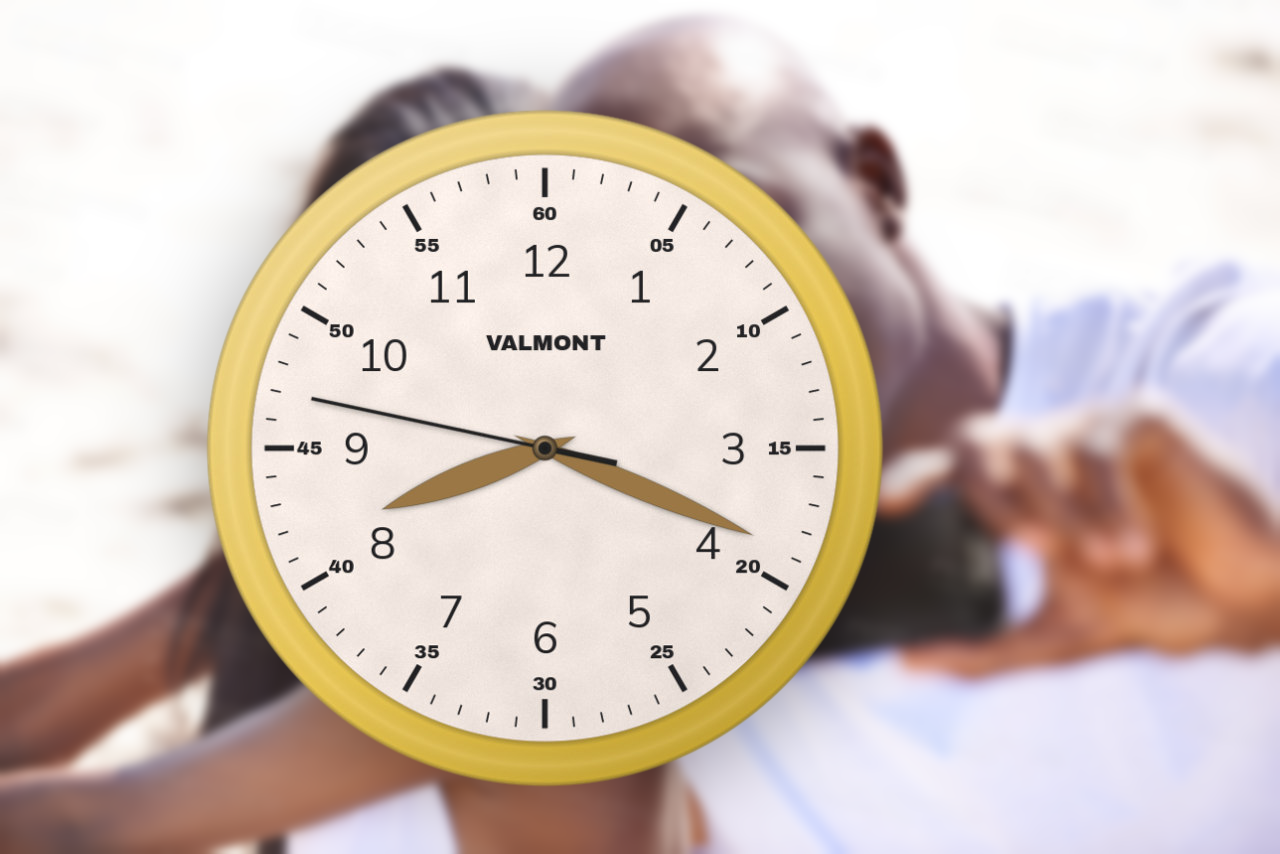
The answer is 8:18:47
